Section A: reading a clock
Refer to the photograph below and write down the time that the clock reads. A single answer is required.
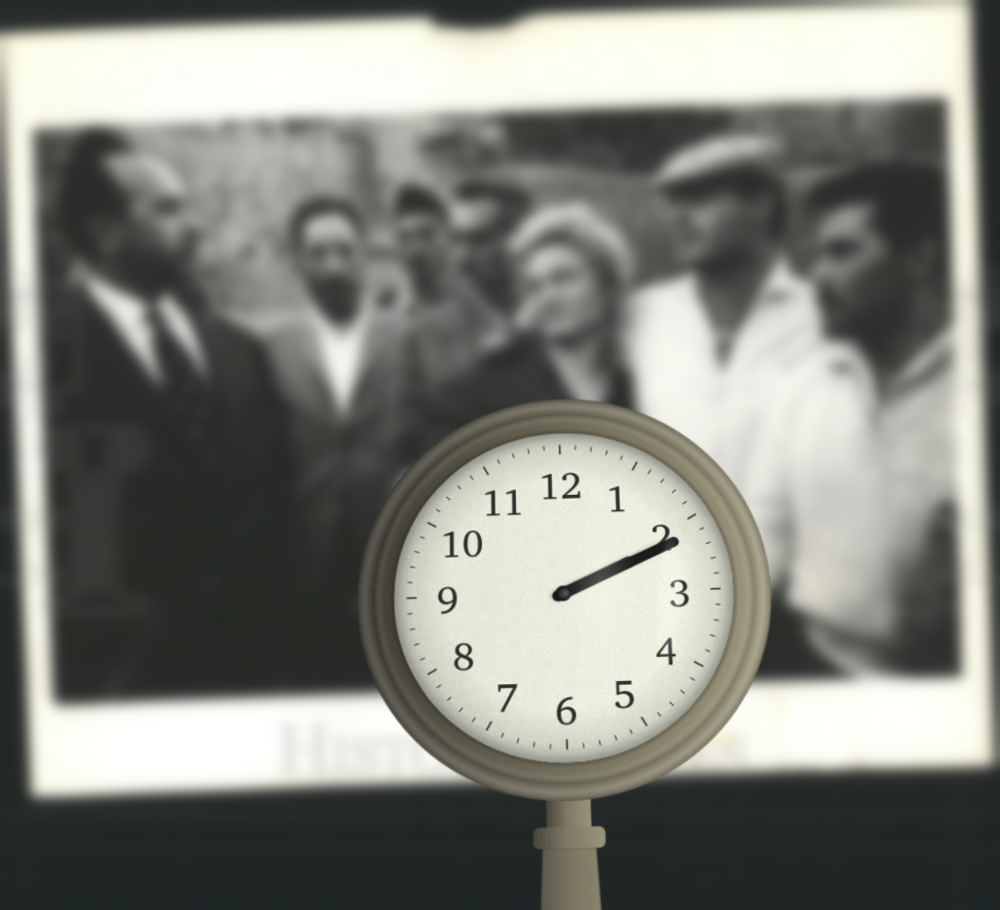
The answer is 2:11
